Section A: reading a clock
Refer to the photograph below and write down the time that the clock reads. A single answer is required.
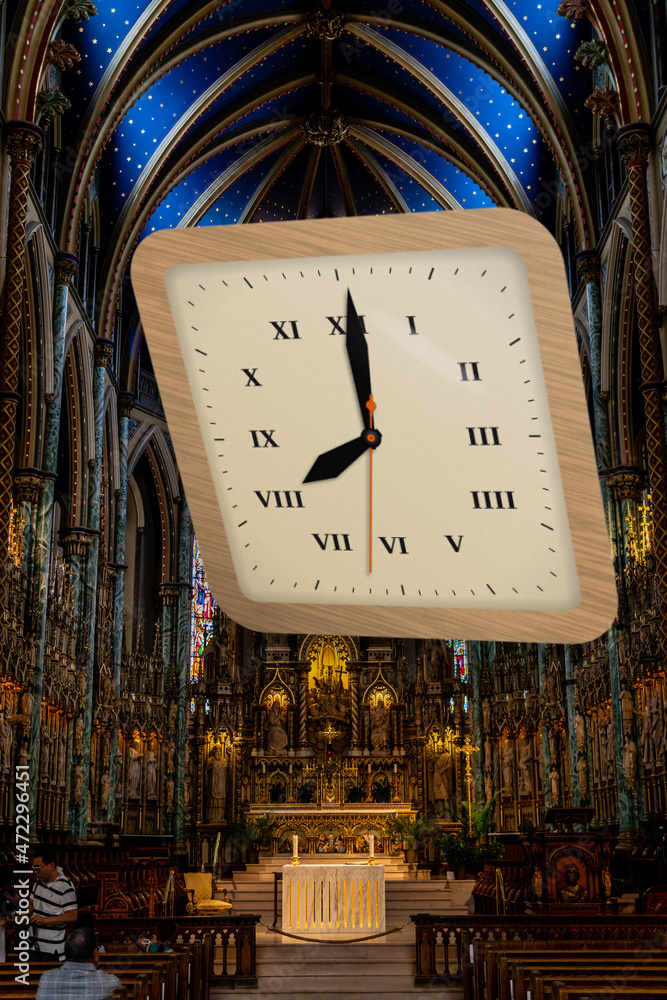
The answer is 8:00:32
